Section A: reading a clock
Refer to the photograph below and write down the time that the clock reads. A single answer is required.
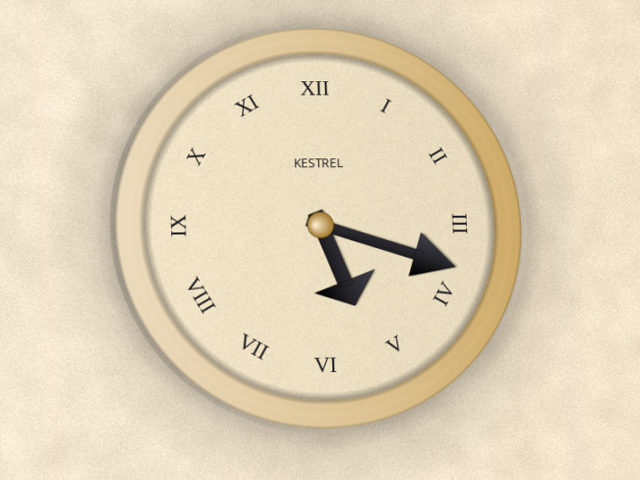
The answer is 5:18
